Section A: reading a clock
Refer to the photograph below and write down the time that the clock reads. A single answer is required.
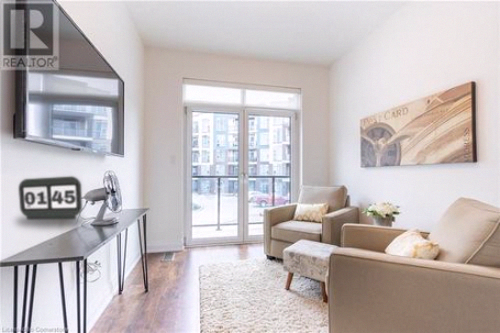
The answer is 1:45
